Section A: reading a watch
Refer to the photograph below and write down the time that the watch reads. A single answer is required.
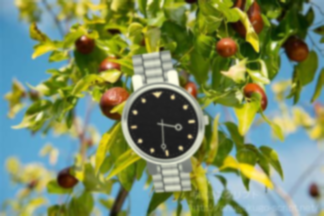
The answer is 3:31
